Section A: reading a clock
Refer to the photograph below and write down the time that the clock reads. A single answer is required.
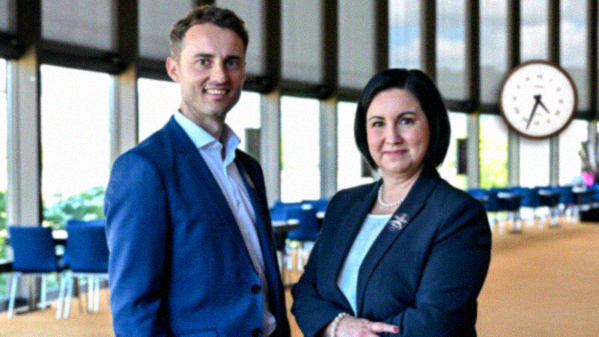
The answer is 4:33
